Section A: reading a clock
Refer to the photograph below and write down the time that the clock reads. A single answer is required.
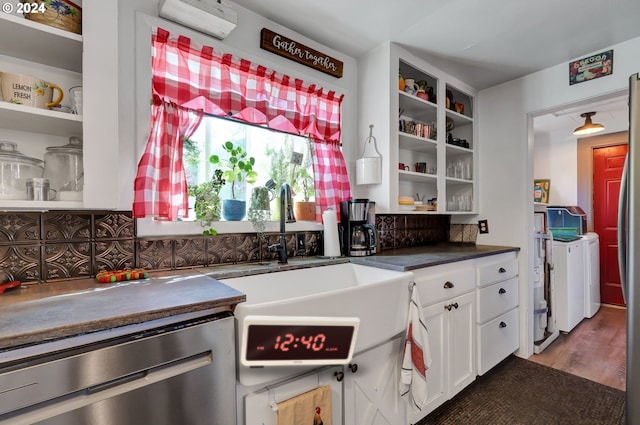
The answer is 12:40
